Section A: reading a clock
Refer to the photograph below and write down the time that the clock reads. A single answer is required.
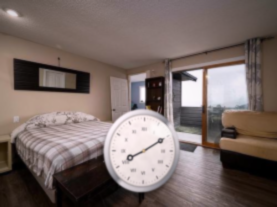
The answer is 8:10
